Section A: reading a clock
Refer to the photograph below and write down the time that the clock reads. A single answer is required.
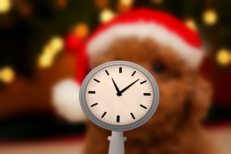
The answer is 11:08
